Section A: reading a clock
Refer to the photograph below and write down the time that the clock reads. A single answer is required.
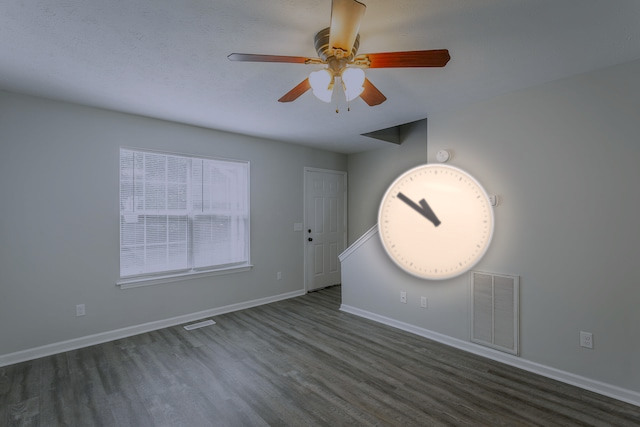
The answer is 10:51
